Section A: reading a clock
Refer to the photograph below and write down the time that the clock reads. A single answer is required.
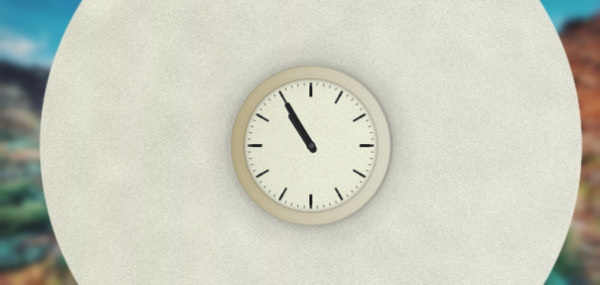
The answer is 10:55
